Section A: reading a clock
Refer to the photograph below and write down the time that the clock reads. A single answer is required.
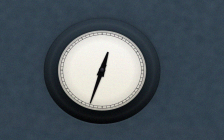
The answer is 12:33
